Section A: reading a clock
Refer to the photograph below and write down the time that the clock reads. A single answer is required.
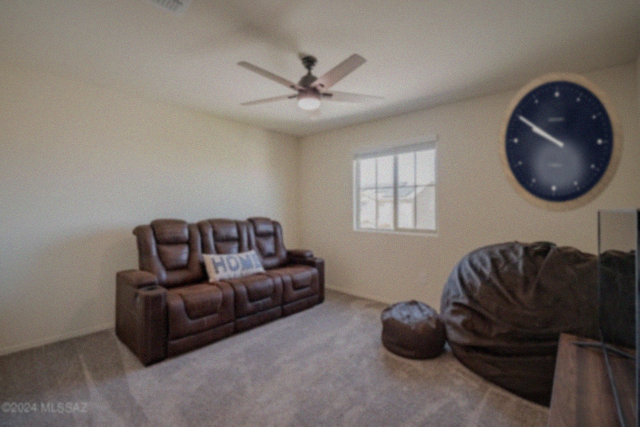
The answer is 9:50
